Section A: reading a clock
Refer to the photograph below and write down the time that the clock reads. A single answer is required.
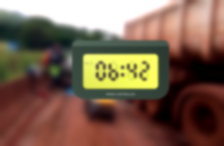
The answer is 6:42
